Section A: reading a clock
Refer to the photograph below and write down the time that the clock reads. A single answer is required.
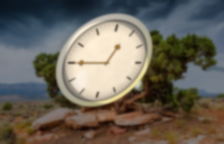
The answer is 12:45
